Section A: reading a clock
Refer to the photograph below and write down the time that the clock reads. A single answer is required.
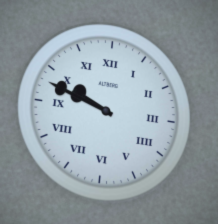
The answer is 9:48
